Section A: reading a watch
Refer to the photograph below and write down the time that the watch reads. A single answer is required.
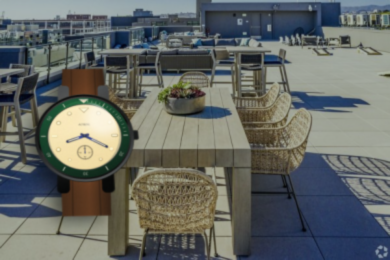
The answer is 8:20
